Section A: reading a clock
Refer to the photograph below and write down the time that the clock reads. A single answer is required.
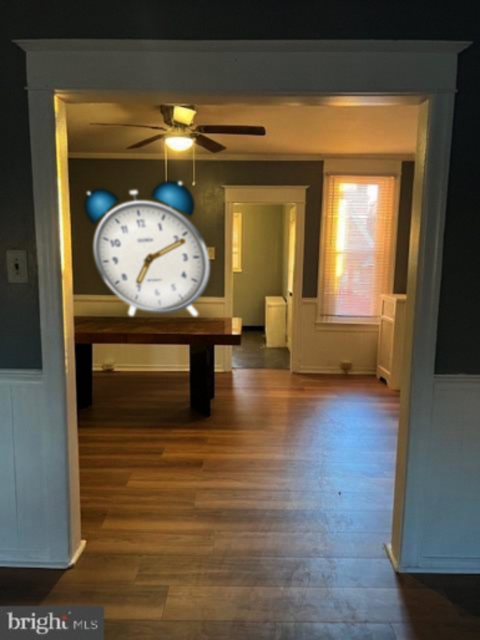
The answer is 7:11
